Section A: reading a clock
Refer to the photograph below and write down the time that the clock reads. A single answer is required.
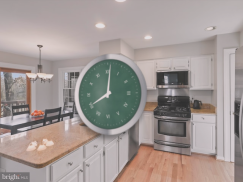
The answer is 8:01
